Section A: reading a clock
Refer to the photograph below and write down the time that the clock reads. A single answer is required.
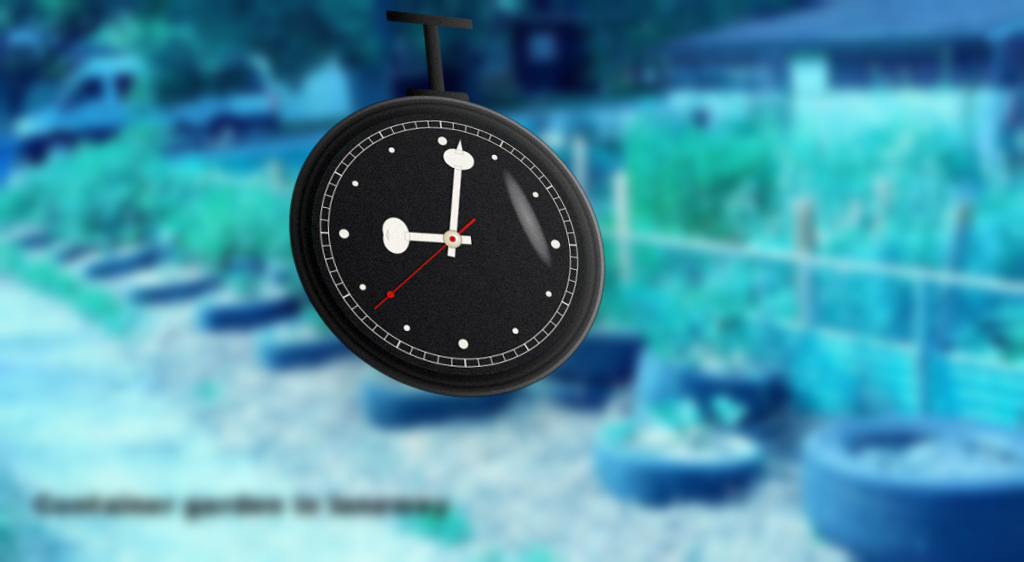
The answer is 9:01:38
